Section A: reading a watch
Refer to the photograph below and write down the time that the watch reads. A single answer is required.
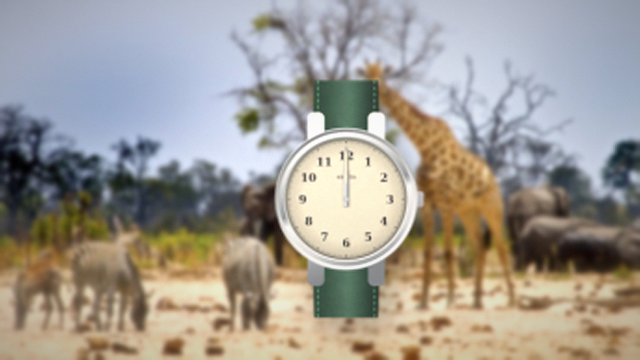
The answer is 12:00
